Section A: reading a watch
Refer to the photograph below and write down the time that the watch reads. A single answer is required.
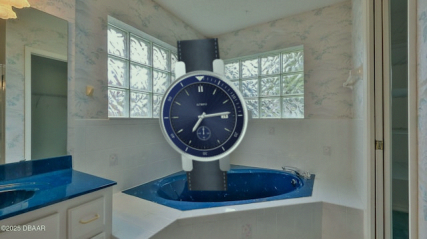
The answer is 7:14
